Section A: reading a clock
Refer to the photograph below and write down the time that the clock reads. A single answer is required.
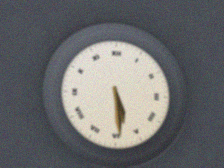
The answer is 5:29
